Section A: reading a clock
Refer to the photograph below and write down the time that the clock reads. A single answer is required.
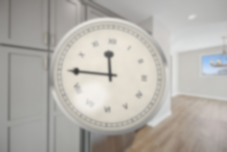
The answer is 11:45
